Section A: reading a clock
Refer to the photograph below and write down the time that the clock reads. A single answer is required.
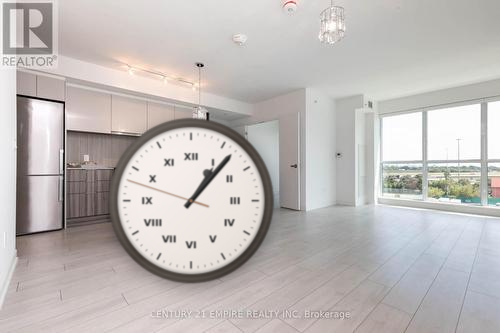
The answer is 1:06:48
